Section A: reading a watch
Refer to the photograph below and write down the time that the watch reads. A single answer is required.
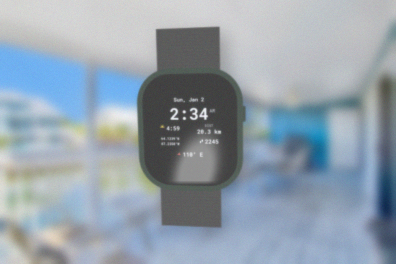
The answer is 2:34
